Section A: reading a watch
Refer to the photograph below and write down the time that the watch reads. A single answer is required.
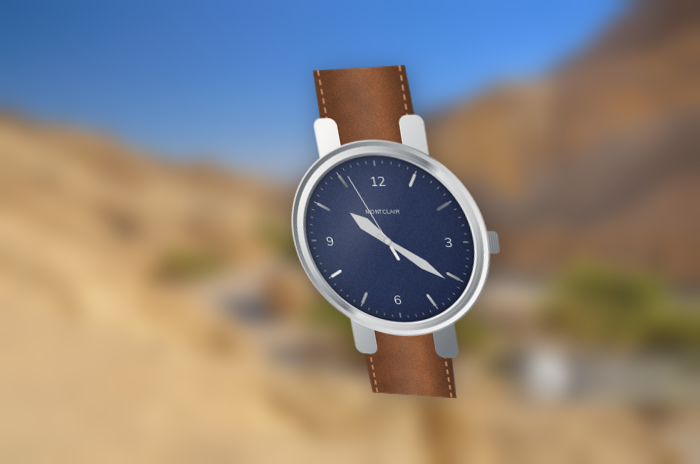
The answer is 10:20:56
